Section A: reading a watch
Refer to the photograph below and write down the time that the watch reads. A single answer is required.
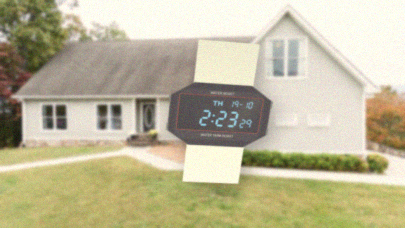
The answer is 2:23
